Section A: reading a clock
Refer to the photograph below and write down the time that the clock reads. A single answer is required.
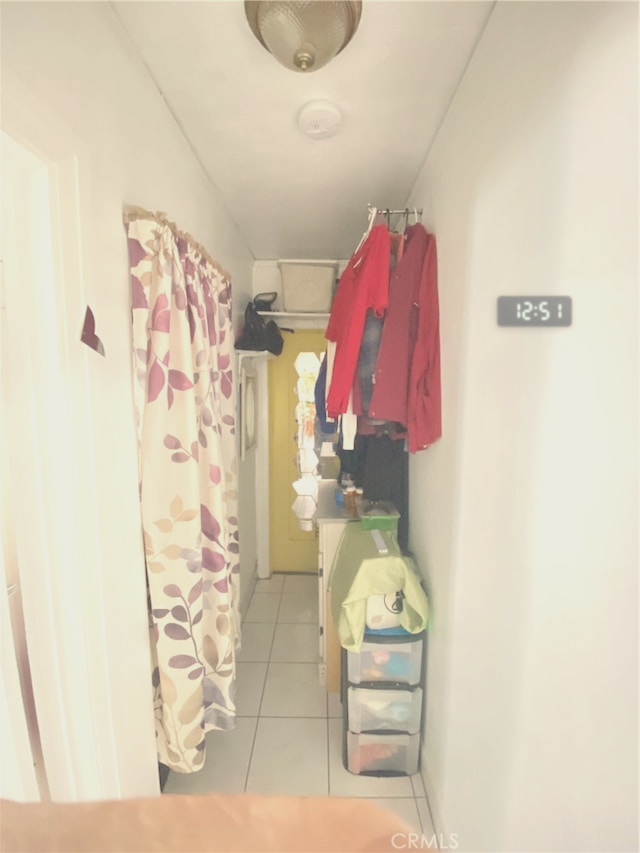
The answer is 12:51
